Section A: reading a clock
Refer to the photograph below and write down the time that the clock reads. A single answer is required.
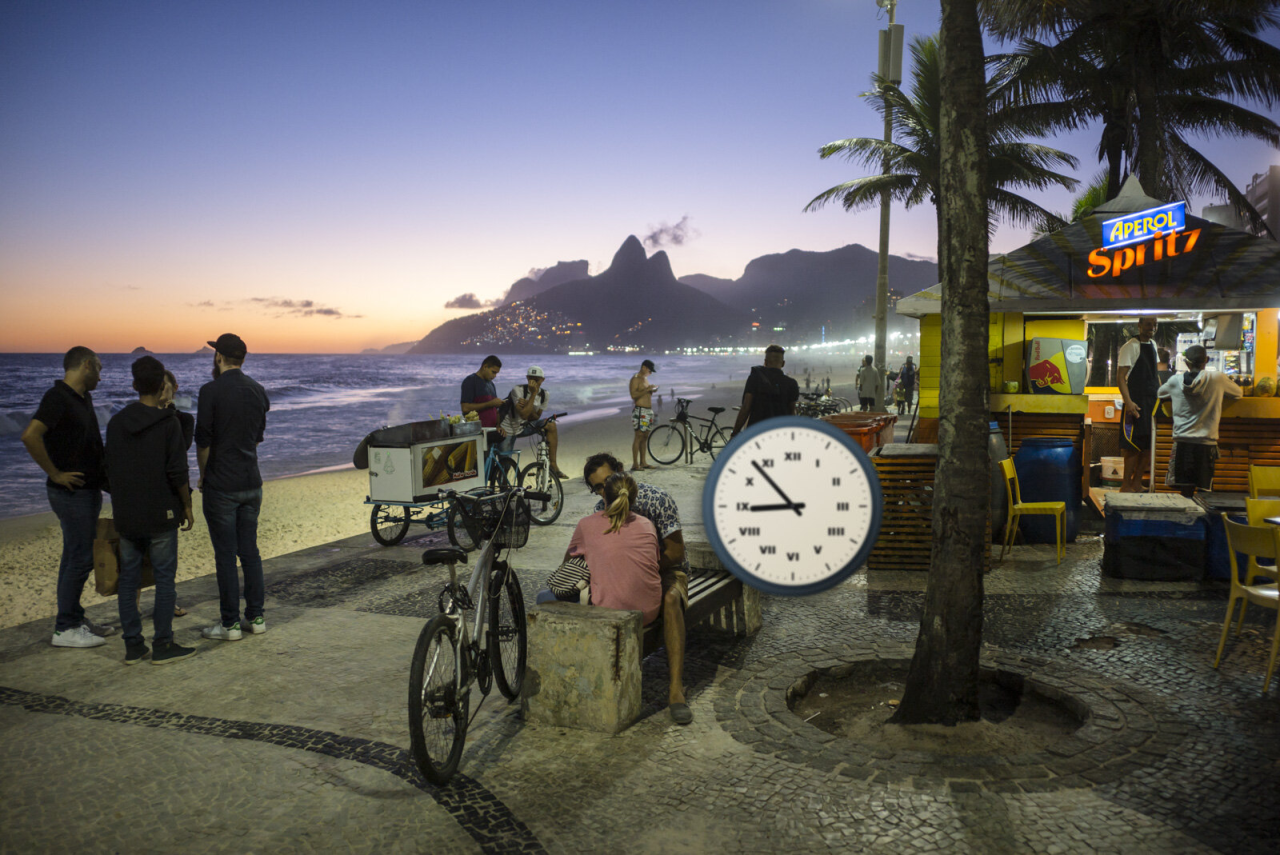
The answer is 8:53
